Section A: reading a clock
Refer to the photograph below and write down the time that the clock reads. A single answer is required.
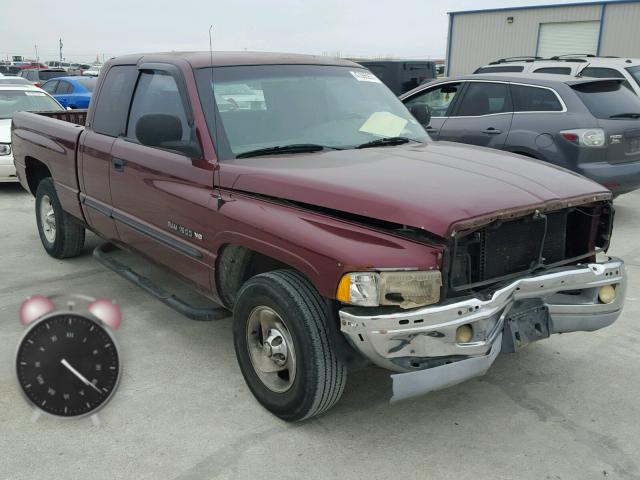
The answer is 4:21
